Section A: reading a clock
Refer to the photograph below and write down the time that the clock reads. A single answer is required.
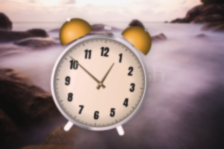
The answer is 12:51
